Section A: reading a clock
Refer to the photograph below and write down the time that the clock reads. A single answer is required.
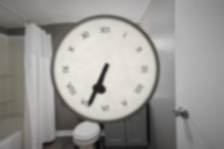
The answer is 6:34
